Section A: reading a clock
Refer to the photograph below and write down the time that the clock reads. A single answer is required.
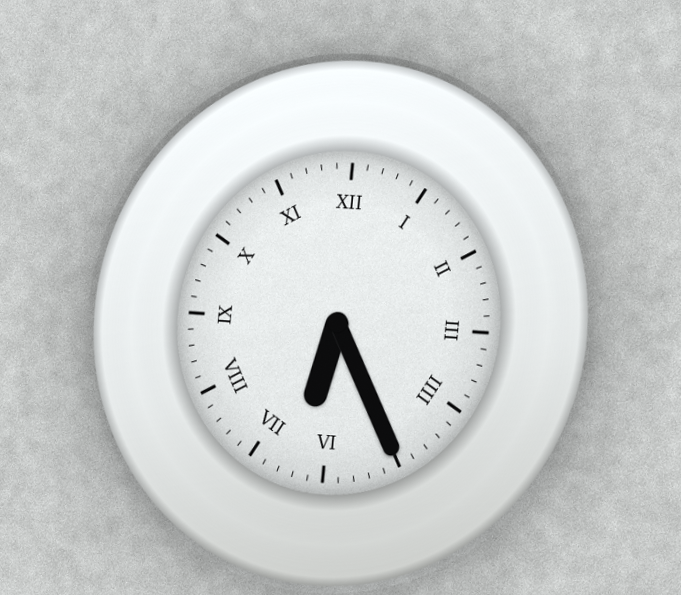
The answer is 6:25
